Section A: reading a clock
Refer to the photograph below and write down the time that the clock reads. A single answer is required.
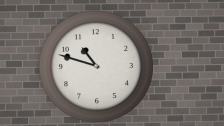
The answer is 10:48
